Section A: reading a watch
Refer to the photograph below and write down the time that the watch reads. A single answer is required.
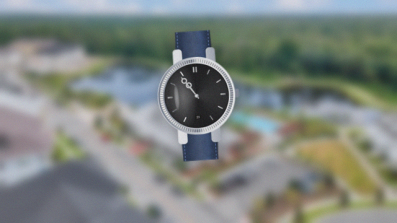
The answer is 10:54
